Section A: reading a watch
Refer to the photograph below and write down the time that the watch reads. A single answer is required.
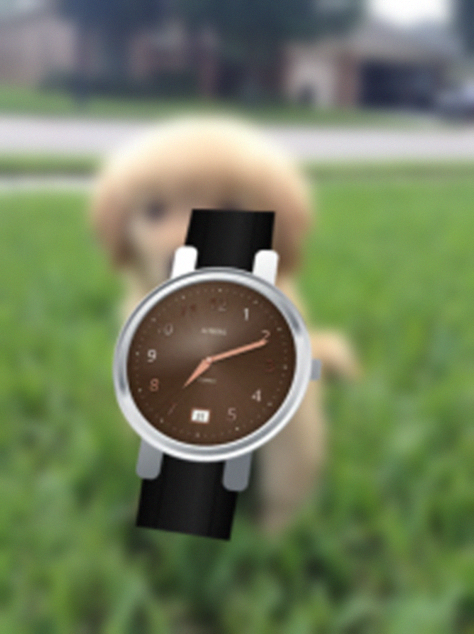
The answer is 7:11
